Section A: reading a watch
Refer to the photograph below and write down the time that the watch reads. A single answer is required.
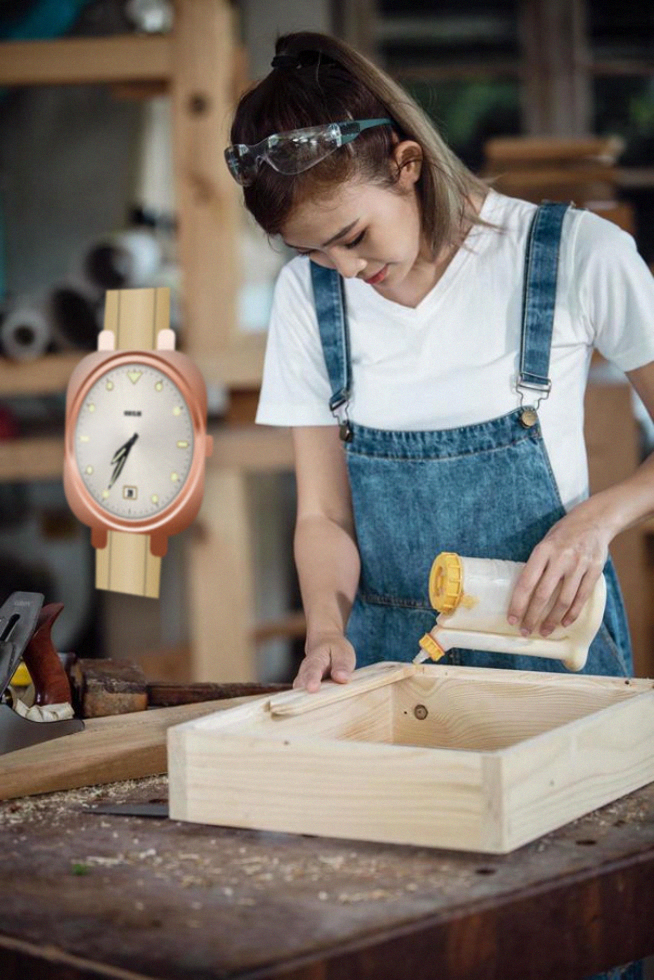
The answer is 7:35
